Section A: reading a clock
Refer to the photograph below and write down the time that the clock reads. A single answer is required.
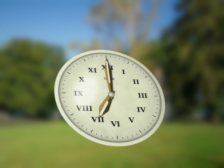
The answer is 7:00
